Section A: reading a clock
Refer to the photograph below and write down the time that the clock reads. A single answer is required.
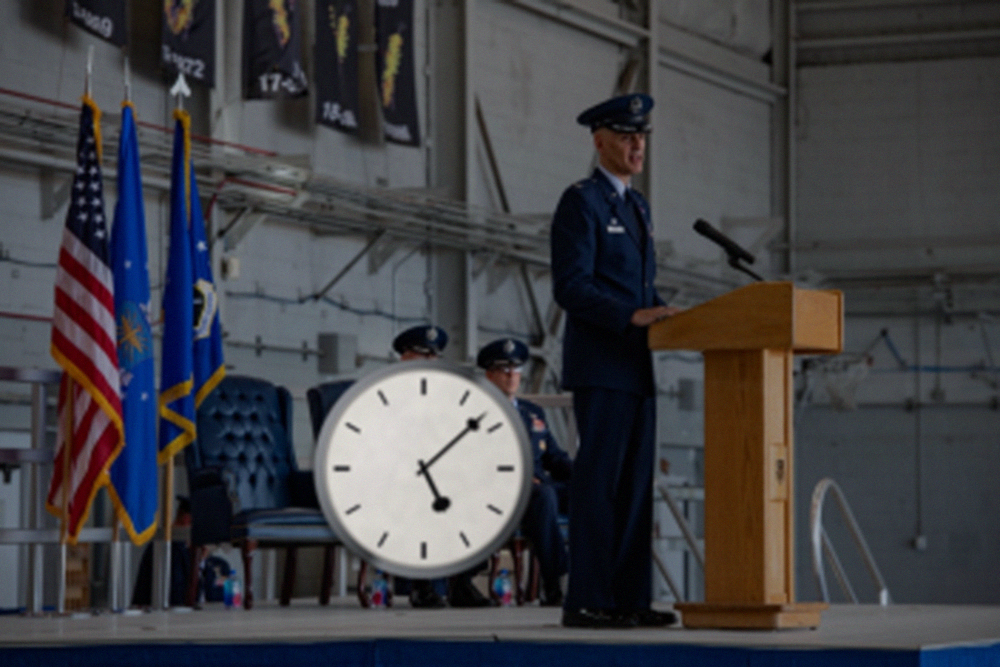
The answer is 5:08
